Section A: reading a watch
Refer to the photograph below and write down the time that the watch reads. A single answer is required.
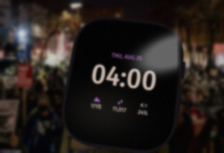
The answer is 4:00
